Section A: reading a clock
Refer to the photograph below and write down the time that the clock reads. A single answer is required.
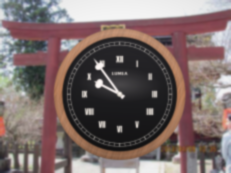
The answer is 9:54
